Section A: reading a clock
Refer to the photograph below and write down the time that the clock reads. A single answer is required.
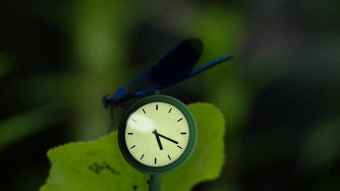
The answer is 5:19
